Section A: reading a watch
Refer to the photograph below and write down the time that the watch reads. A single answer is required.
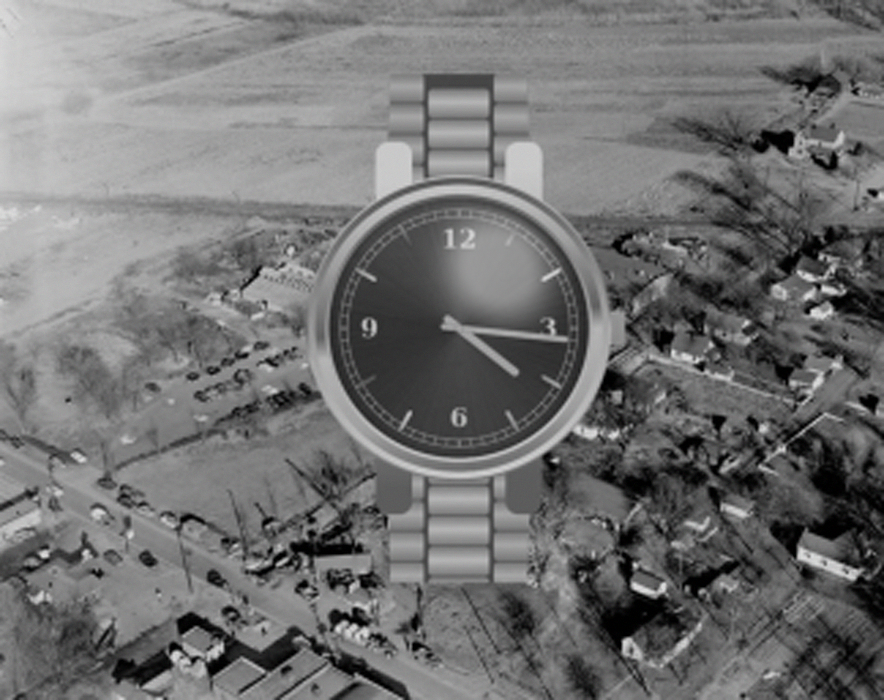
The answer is 4:16
